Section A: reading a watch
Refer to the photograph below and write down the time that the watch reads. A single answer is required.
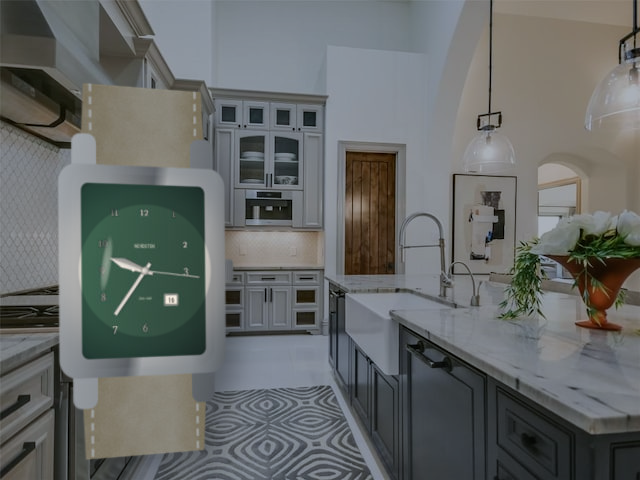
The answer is 9:36:16
